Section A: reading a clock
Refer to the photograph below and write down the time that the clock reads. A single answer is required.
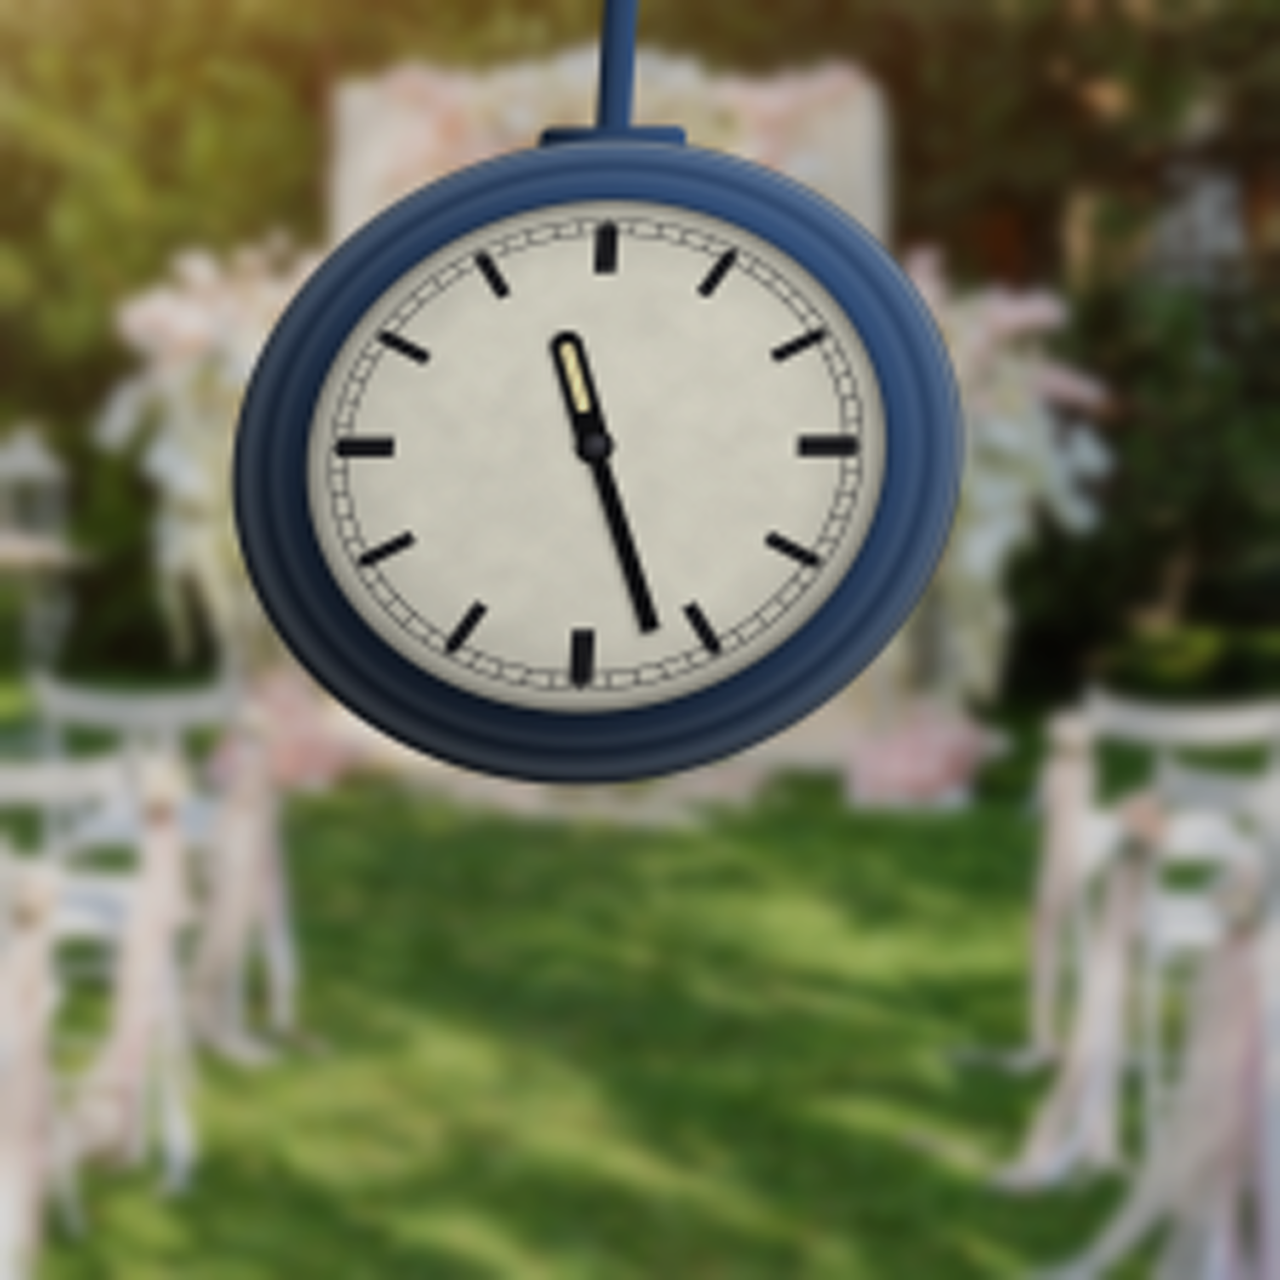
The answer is 11:27
